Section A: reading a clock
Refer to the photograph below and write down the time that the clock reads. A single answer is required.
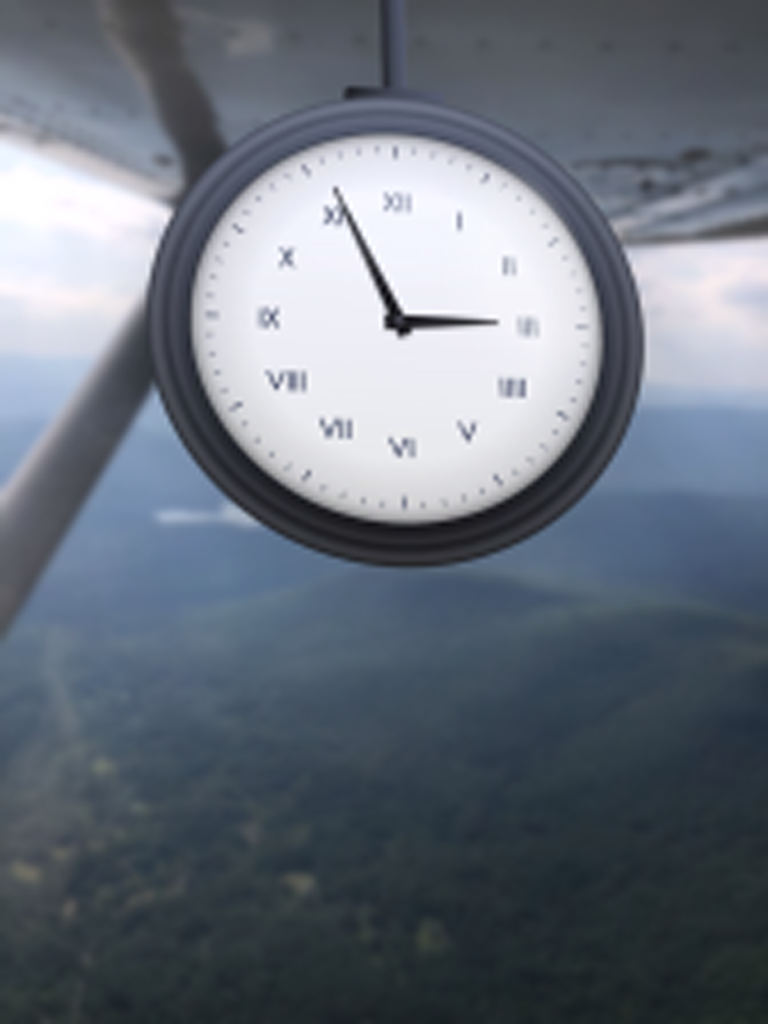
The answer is 2:56
